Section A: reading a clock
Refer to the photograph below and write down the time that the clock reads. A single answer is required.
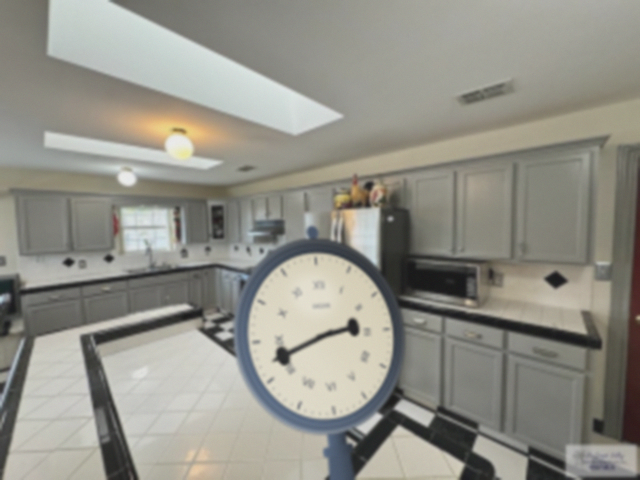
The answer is 2:42
